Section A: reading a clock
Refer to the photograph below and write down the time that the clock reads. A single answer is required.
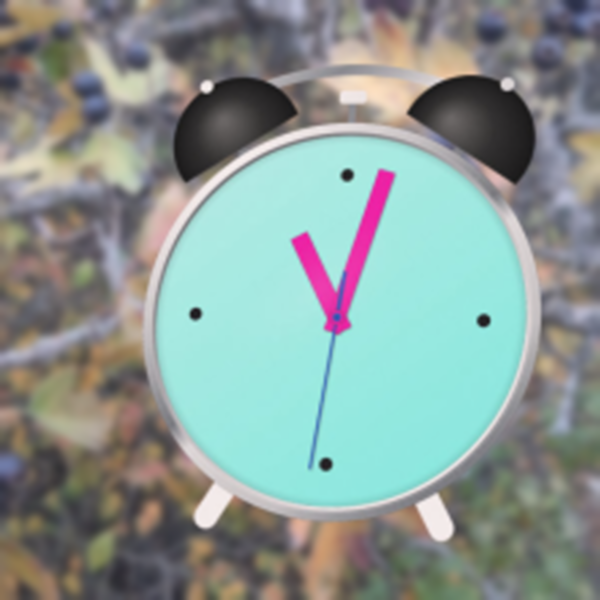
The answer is 11:02:31
